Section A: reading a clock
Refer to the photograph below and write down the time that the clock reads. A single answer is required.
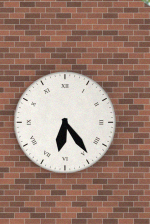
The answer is 6:24
